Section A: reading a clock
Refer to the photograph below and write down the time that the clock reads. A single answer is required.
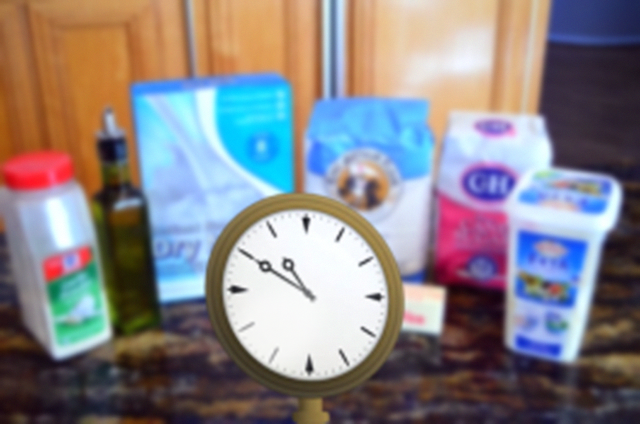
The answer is 10:50
